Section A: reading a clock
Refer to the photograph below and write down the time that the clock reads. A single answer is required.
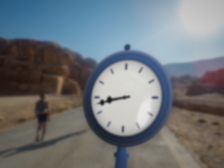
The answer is 8:43
